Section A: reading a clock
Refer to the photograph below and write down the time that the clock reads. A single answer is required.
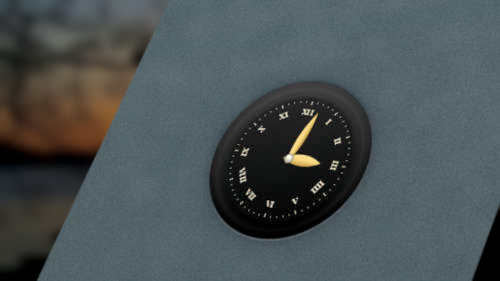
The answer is 3:02
